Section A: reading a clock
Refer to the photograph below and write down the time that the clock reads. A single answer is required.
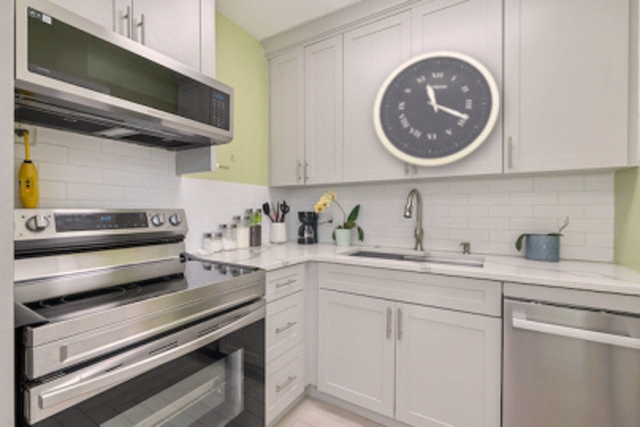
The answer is 11:19
